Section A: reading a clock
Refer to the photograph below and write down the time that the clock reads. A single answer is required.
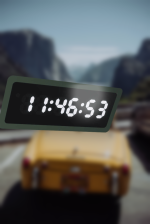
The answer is 11:46:53
